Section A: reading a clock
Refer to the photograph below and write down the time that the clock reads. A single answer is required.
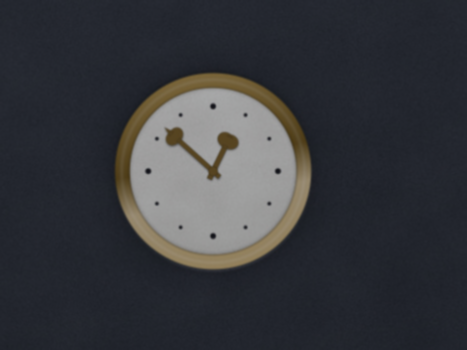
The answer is 12:52
